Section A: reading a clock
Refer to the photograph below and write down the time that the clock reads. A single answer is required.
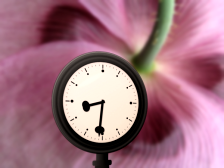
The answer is 8:31
